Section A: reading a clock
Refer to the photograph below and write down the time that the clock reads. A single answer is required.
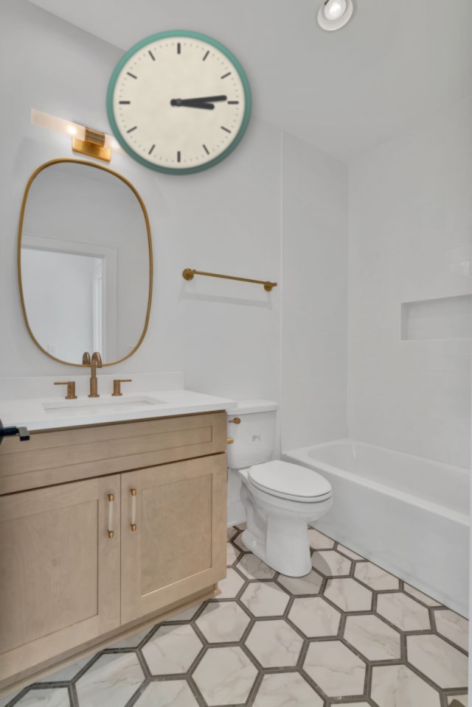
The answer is 3:14
